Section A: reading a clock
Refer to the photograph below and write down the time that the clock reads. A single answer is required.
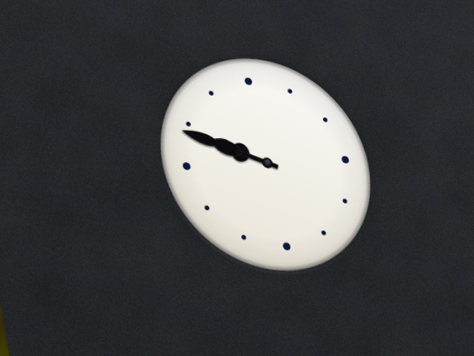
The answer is 9:49
